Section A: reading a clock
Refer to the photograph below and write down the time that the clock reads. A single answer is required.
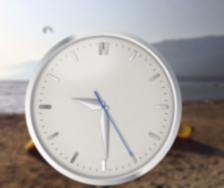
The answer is 9:29:25
